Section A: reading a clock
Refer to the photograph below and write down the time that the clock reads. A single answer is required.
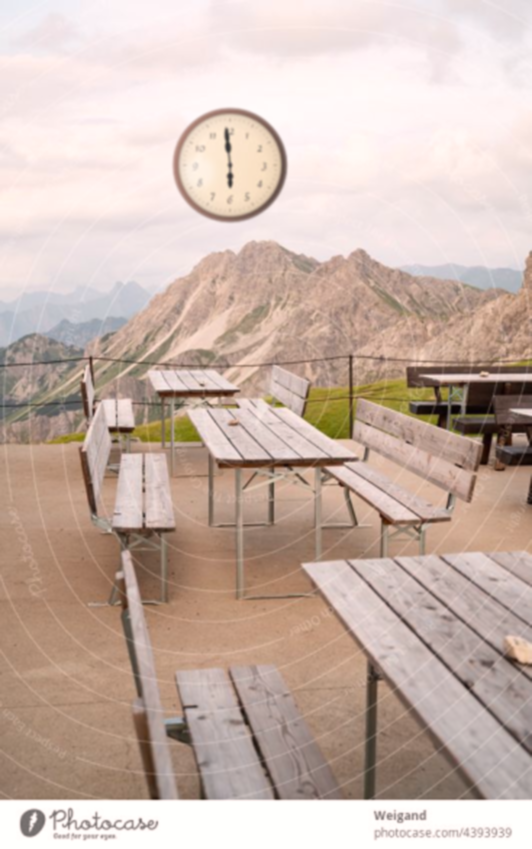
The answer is 5:59
